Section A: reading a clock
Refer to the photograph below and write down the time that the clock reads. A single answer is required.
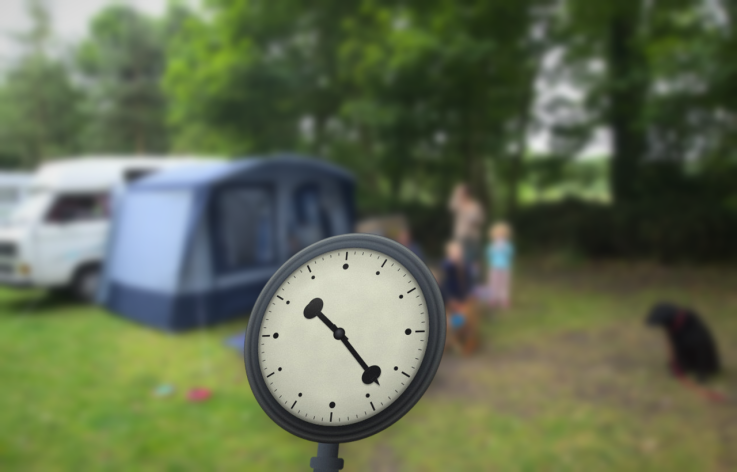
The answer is 10:23
